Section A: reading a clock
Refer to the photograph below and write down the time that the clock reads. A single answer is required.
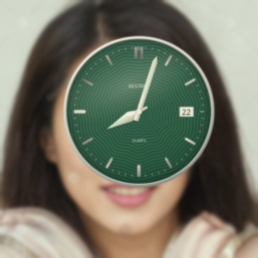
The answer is 8:03
